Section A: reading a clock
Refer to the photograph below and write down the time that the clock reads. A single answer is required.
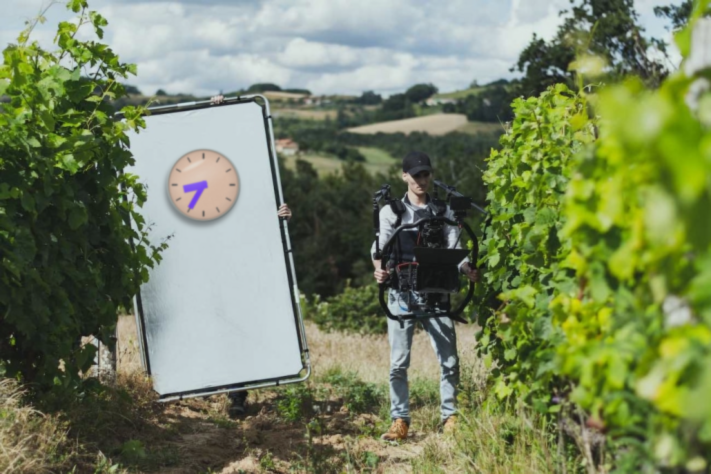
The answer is 8:35
